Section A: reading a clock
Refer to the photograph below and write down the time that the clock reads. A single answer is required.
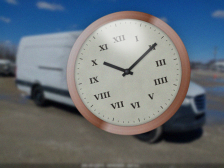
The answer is 10:10
